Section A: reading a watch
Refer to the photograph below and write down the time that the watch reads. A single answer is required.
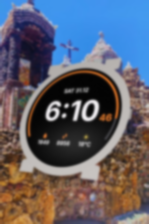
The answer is 6:10
